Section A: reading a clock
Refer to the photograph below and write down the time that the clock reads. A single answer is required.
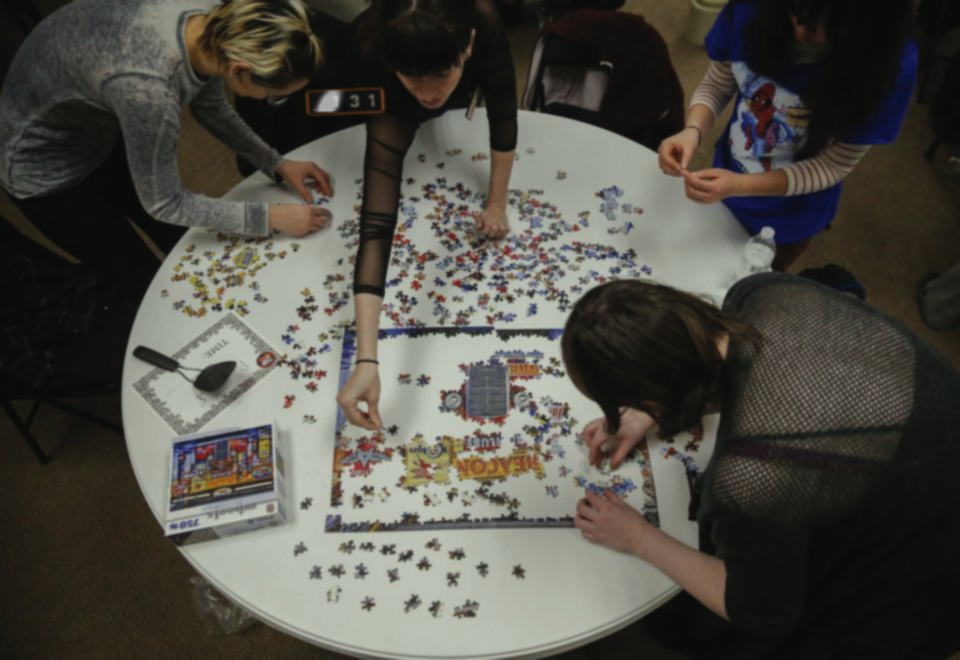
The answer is 1:31
